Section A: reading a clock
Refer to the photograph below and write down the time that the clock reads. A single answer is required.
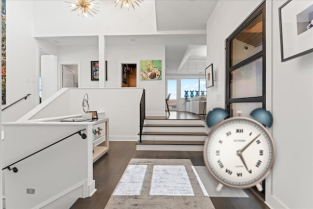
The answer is 5:08
